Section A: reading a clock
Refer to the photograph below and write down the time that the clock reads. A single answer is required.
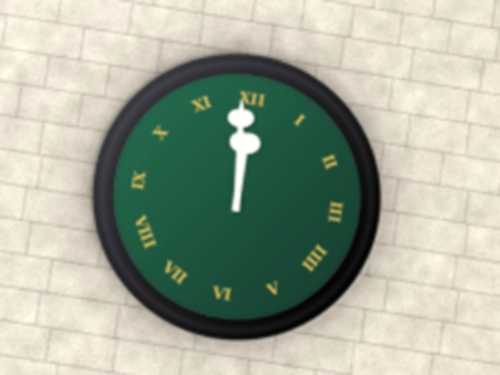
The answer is 11:59
